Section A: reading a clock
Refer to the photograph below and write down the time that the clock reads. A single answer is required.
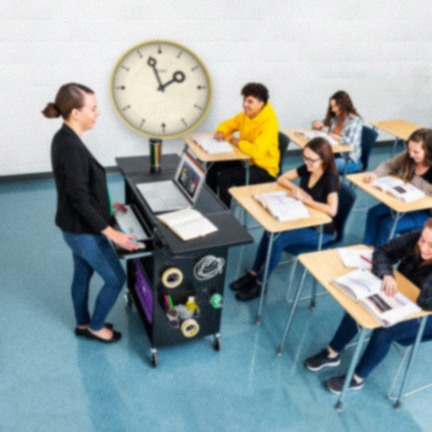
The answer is 1:57
